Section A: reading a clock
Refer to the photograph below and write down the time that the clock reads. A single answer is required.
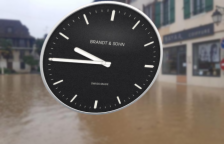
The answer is 9:45
